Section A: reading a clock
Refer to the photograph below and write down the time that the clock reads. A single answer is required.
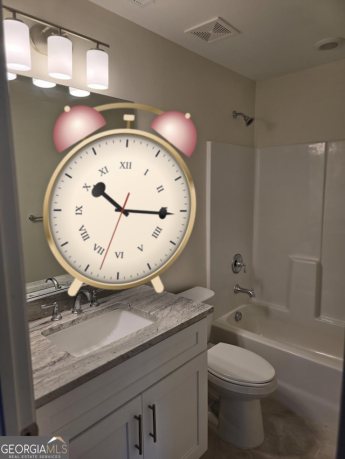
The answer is 10:15:33
